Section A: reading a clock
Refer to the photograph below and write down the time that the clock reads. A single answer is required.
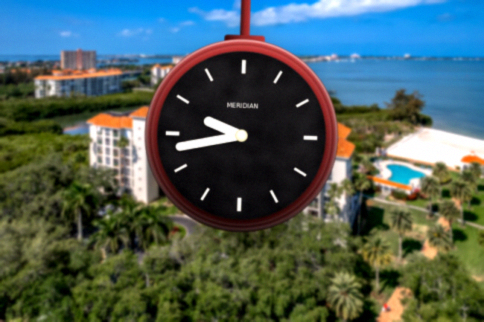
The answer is 9:43
